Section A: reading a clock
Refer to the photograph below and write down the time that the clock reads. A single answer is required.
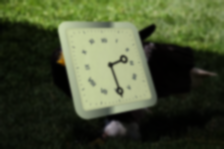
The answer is 2:29
